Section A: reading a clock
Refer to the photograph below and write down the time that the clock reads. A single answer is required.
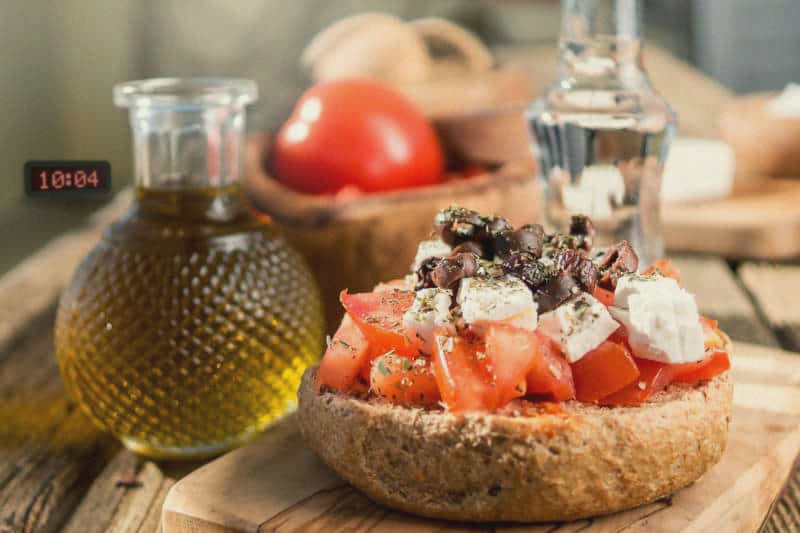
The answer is 10:04
